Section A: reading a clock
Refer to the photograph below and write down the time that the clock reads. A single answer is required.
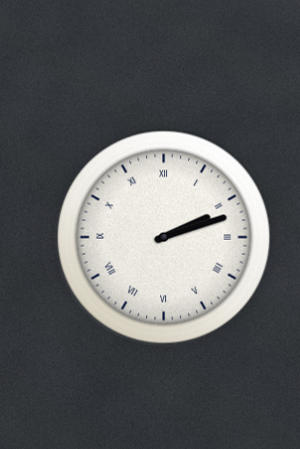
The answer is 2:12
